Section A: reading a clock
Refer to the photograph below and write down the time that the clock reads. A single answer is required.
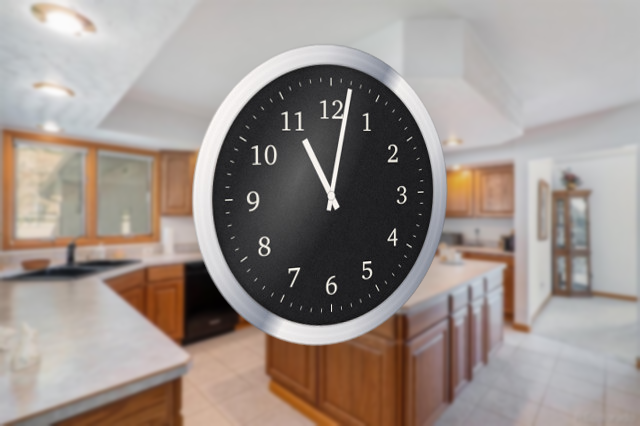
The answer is 11:02
